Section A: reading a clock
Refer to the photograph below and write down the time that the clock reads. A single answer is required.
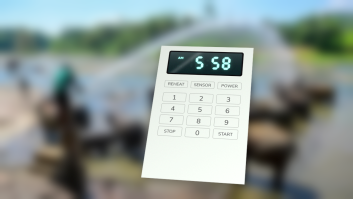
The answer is 5:58
